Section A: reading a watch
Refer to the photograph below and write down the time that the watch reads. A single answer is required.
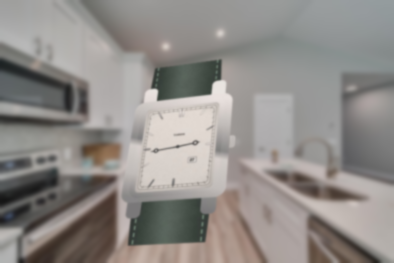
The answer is 2:44
